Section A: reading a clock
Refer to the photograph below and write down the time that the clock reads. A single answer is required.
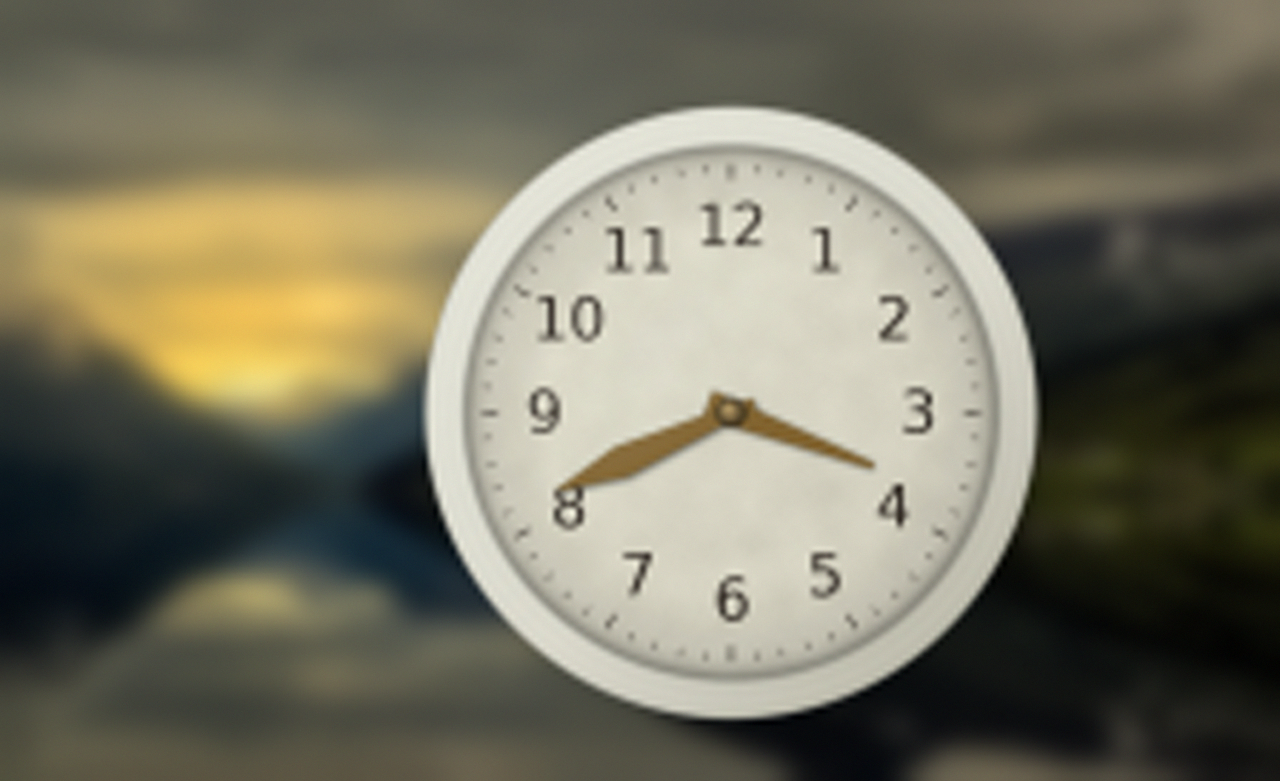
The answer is 3:41
